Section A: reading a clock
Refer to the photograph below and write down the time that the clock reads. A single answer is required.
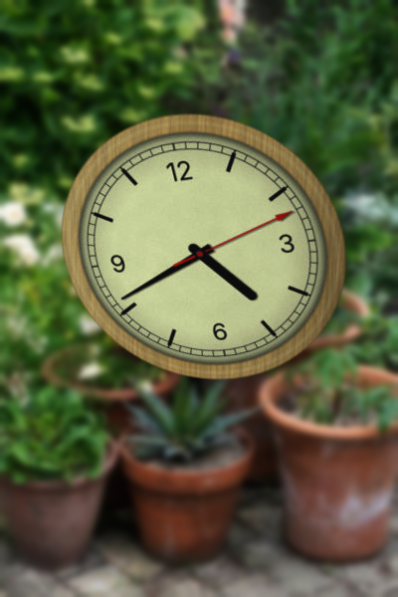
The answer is 4:41:12
